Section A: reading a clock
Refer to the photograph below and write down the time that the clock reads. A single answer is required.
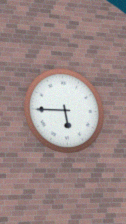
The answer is 5:45
